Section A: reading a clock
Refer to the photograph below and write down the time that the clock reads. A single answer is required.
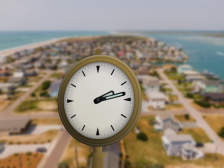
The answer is 2:13
